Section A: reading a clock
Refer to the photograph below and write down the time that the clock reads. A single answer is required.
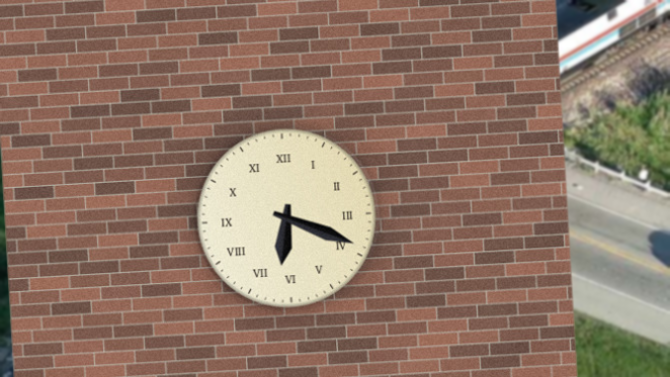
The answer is 6:19
